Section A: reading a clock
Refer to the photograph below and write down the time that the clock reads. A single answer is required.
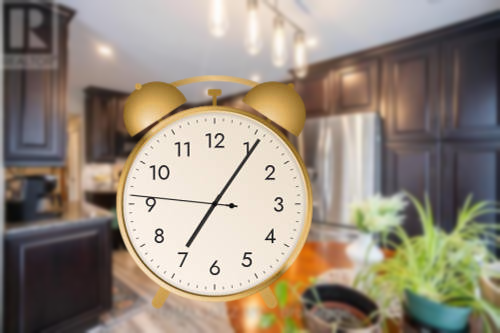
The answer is 7:05:46
